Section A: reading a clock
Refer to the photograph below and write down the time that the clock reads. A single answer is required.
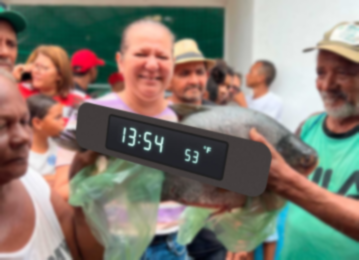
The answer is 13:54
